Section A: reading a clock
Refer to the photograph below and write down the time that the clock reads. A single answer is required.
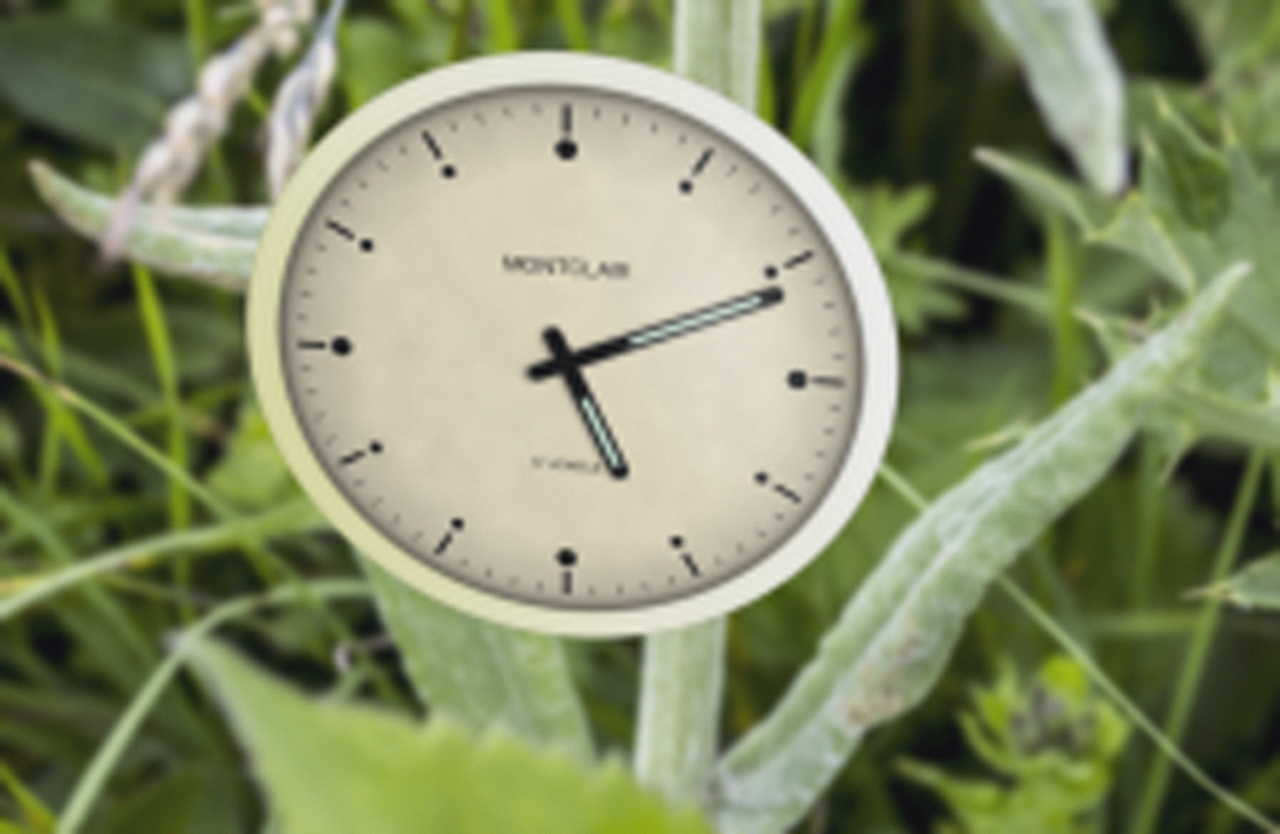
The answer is 5:11
